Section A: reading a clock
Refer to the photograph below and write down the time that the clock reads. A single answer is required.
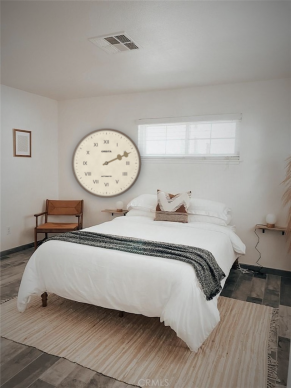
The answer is 2:11
